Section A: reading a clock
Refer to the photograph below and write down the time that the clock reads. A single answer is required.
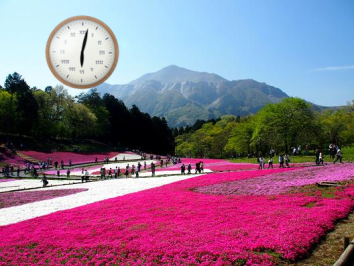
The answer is 6:02
